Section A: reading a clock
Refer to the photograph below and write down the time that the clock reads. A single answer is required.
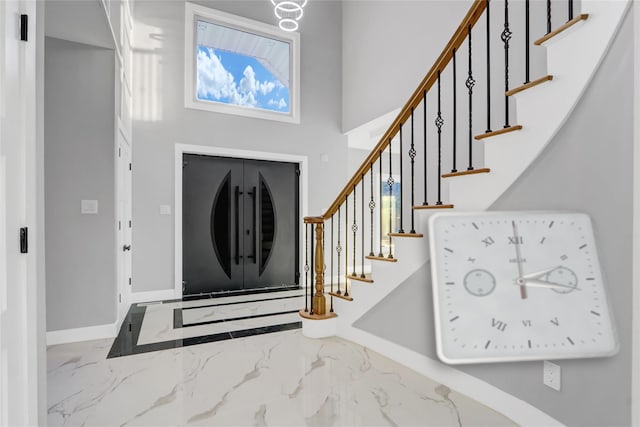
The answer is 2:17
